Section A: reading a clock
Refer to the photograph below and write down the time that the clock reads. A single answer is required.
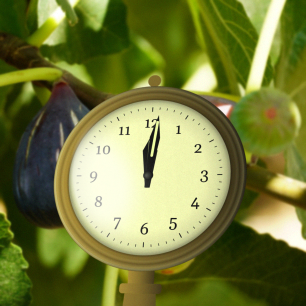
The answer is 12:01
